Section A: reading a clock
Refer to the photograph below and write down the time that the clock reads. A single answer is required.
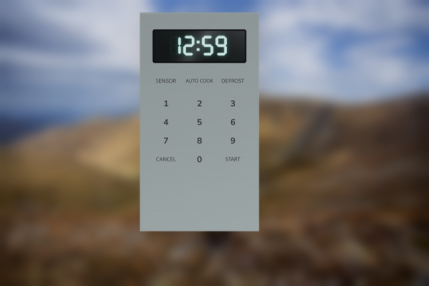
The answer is 12:59
